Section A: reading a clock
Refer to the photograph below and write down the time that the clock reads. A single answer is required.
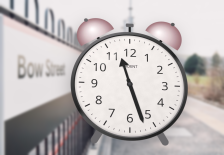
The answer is 11:27
